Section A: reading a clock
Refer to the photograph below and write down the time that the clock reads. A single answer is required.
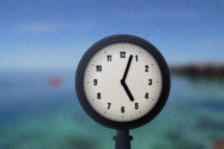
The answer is 5:03
